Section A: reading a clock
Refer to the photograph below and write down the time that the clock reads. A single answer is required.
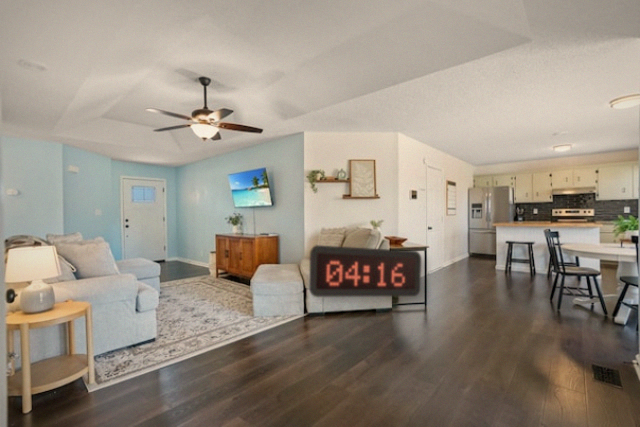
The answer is 4:16
